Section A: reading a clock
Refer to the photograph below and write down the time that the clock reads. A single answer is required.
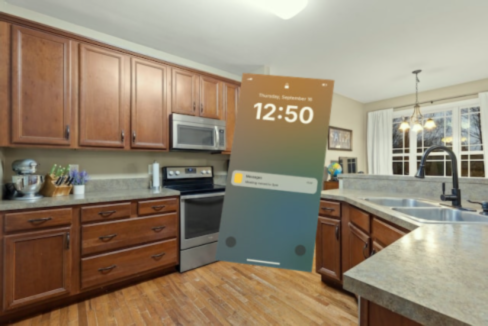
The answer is 12:50
